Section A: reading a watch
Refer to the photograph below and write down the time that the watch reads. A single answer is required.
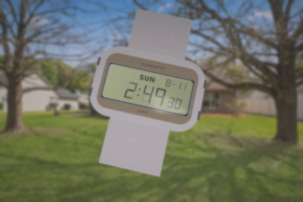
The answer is 2:49:30
